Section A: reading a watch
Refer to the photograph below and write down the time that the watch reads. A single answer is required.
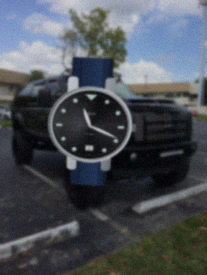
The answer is 11:19
